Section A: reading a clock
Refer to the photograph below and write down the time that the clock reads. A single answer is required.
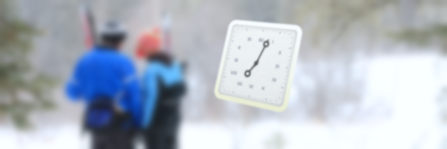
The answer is 7:03
